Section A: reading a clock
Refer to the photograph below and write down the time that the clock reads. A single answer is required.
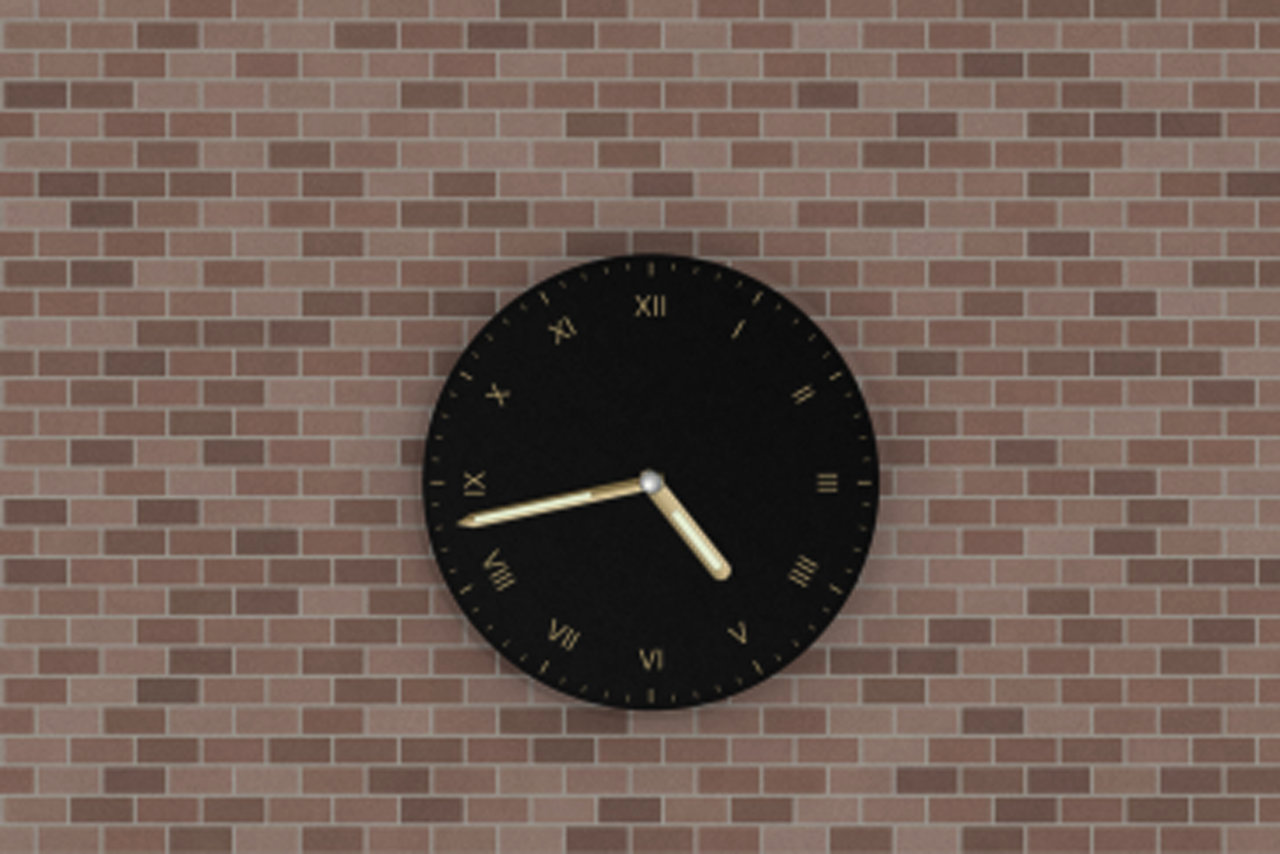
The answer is 4:43
